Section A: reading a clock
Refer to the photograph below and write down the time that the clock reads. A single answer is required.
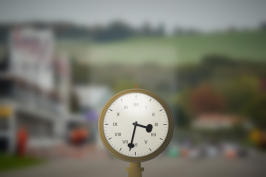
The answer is 3:32
